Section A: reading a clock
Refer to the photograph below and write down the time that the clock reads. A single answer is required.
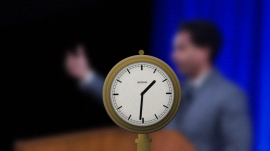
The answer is 1:31
